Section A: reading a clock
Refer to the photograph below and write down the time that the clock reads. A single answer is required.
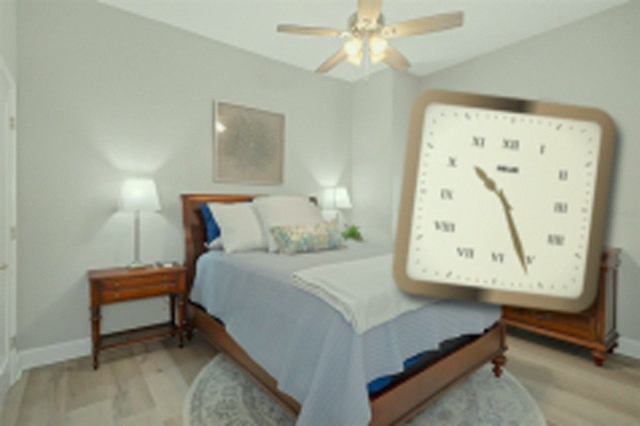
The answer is 10:26
